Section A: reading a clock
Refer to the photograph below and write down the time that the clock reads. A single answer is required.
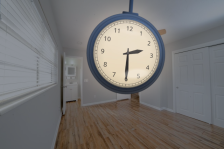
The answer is 2:30
